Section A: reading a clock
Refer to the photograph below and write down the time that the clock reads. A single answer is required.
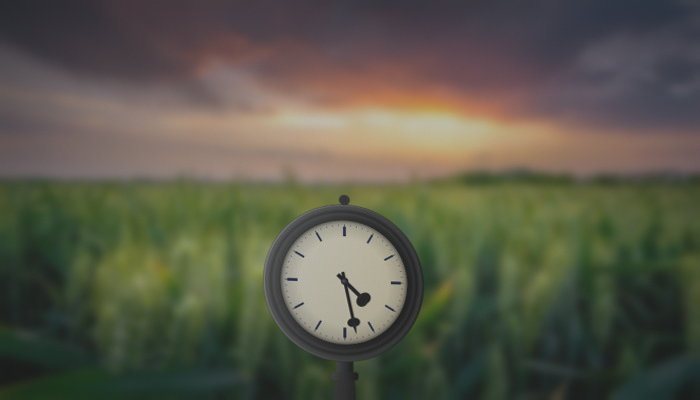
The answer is 4:28
